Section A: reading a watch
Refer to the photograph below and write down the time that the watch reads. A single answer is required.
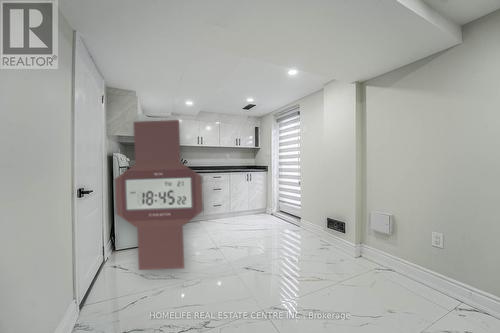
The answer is 18:45
